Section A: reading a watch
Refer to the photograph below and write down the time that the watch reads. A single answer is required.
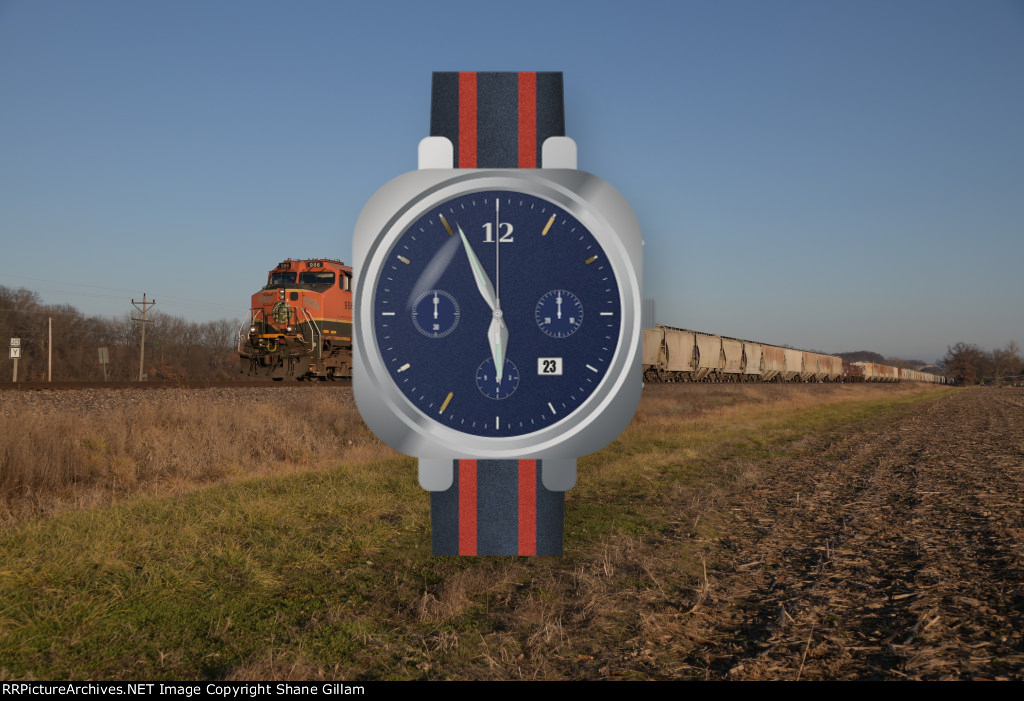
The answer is 5:56
